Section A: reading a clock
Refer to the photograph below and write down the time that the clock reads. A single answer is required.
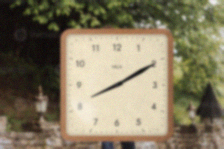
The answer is 8:10
